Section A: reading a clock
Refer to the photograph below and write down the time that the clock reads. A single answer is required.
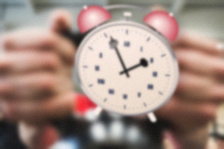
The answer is 1:56
